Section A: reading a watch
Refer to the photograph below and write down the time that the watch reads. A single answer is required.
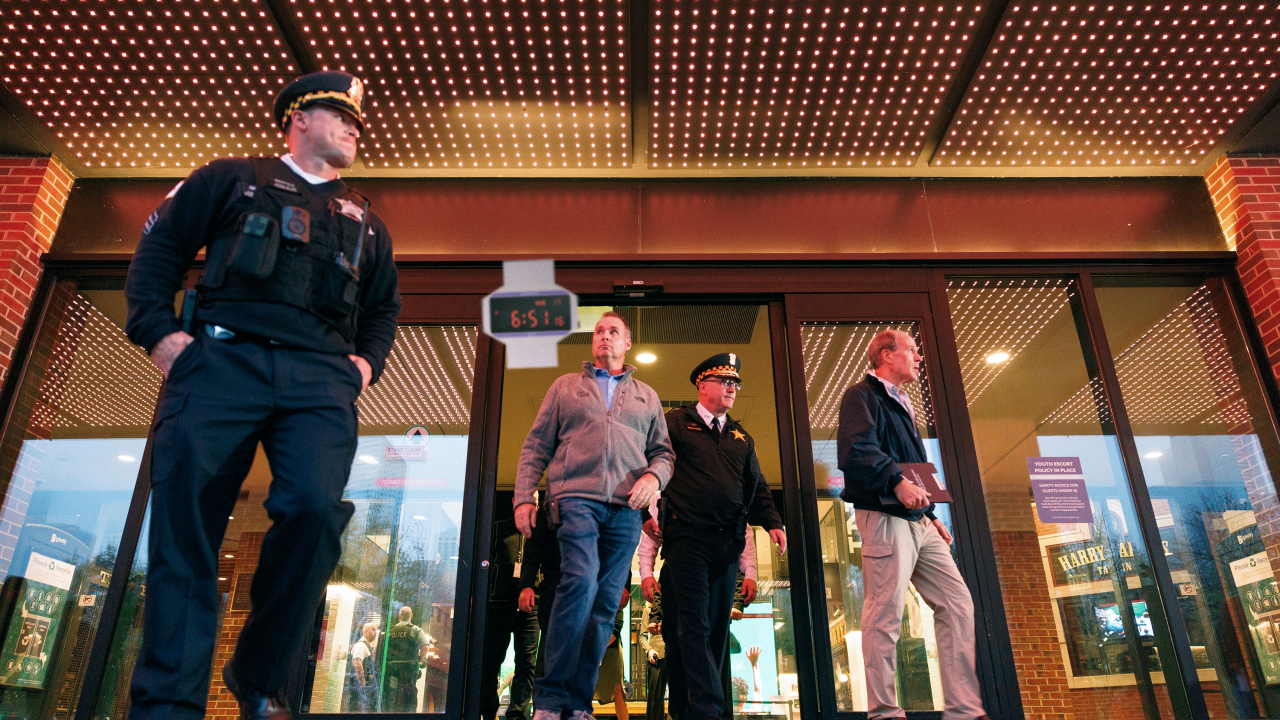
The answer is 6:51
